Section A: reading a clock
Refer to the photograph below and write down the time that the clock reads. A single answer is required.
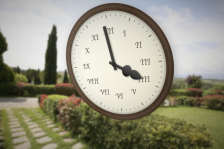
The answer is 3:59
